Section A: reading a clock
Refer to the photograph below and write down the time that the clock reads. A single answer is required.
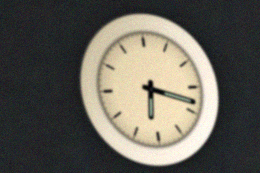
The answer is 6:18
